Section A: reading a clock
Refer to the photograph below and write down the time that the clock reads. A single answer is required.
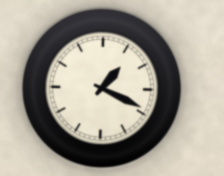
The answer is 1:19
